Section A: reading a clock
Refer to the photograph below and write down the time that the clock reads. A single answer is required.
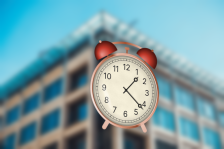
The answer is 1:22
